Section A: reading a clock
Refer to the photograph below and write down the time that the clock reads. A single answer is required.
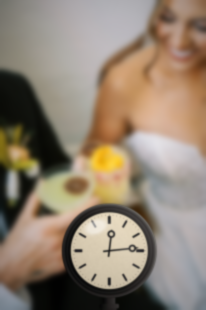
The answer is 12:14
